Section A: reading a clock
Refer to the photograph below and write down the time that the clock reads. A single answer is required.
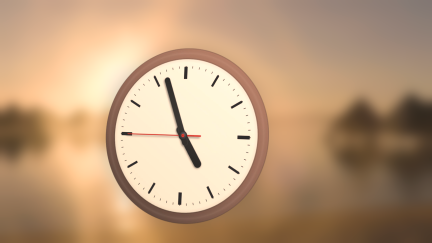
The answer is 4:56:45
